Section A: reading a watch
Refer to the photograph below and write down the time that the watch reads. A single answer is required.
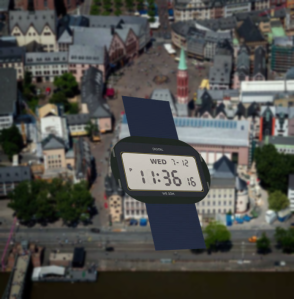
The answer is 11:36:16
